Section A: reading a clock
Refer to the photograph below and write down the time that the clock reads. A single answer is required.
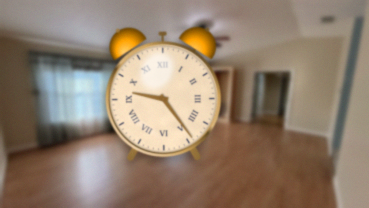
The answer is 9:24
